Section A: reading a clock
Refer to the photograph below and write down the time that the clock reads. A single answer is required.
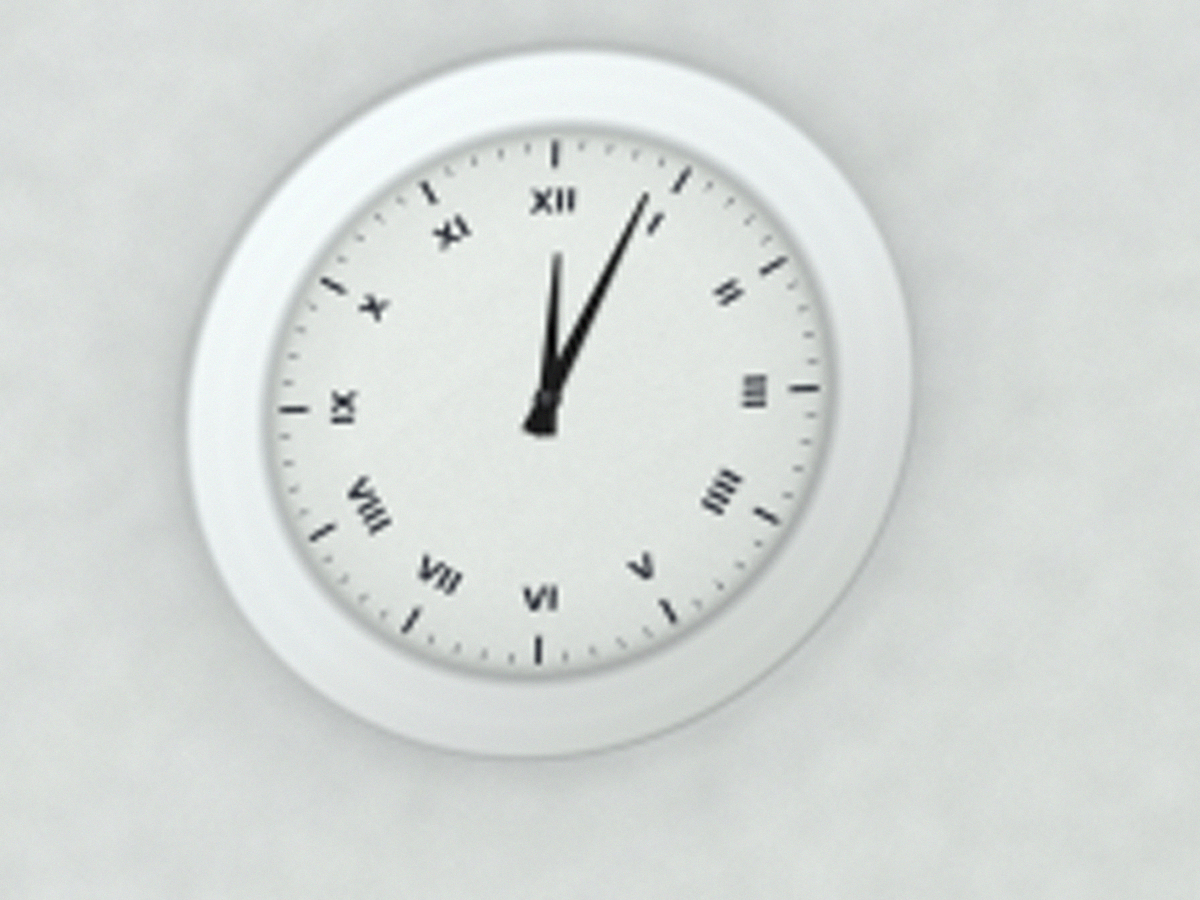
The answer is 12:04
